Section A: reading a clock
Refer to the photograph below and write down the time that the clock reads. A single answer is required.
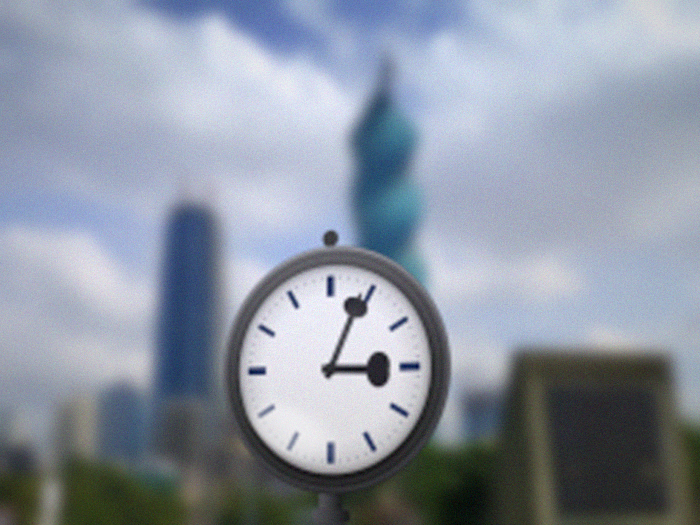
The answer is 3:04
